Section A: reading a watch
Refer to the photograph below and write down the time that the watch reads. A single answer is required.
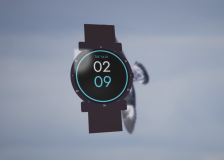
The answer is 2:09
